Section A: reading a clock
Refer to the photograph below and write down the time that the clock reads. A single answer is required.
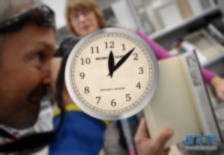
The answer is 12:08
